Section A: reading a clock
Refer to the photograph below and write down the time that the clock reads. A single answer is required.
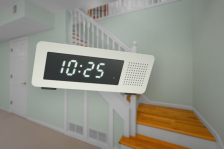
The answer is 10:25
